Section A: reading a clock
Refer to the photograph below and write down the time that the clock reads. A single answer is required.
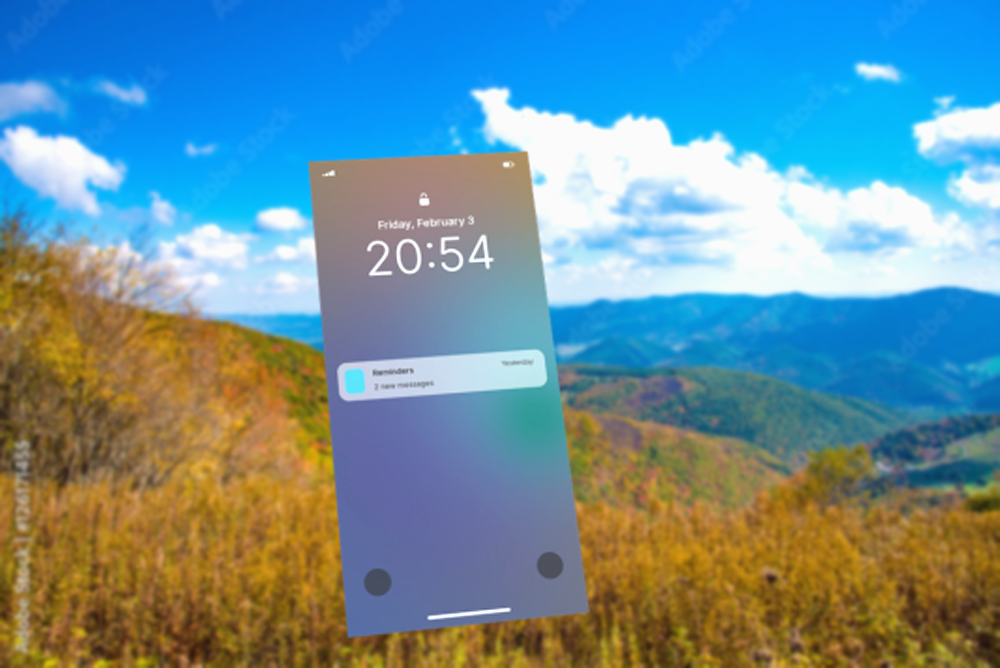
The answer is 20:54
